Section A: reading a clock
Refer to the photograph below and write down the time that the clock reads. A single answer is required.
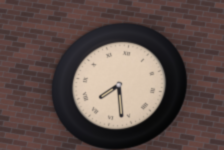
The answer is 7:27
